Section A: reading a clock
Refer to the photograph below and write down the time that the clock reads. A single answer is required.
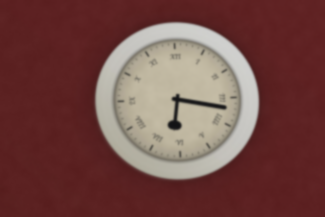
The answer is 6:17
